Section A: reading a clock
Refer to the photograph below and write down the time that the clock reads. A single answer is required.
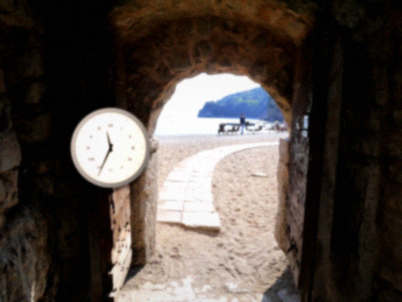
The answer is 11:34
